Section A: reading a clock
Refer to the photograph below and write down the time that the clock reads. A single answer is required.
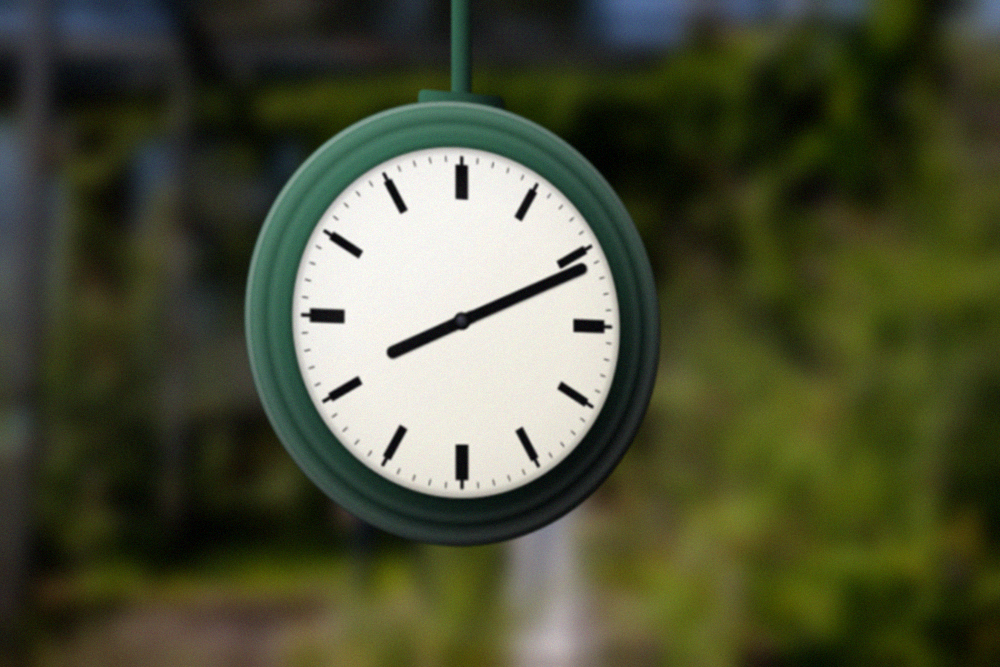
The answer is 8:11
